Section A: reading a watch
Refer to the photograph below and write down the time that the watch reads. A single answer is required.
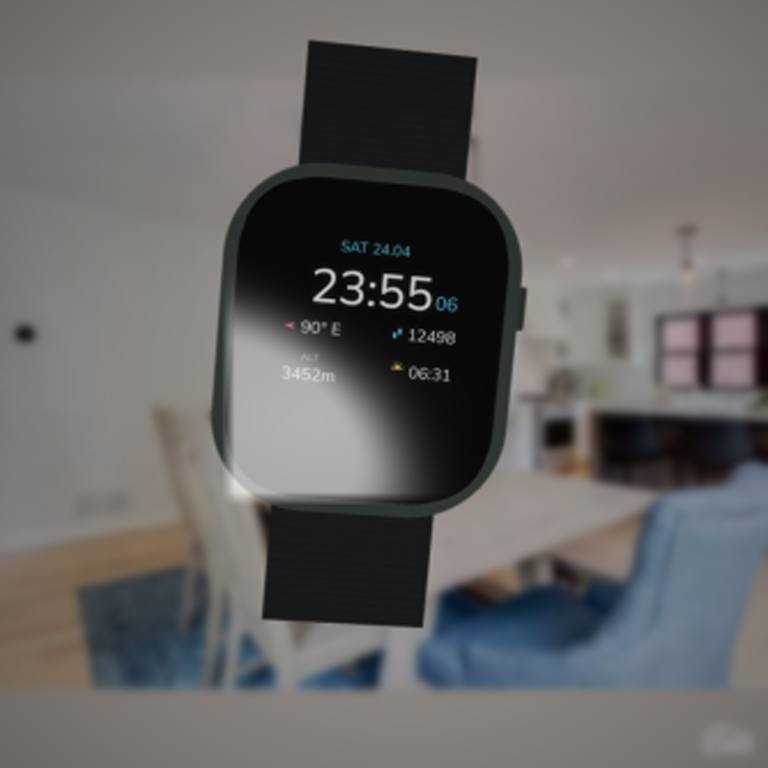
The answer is 23:55:06
